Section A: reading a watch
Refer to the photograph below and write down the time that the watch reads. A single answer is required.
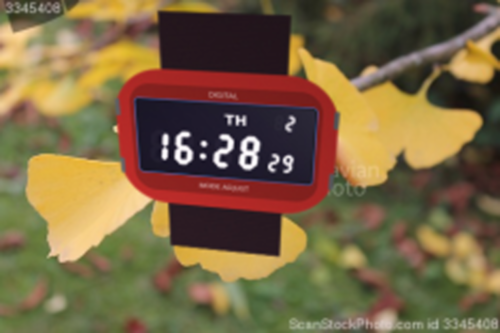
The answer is 16:28:29
